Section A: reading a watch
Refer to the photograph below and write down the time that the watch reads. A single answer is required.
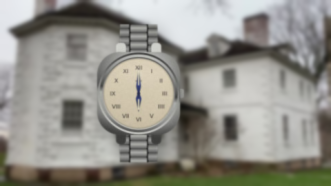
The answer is 6:00
